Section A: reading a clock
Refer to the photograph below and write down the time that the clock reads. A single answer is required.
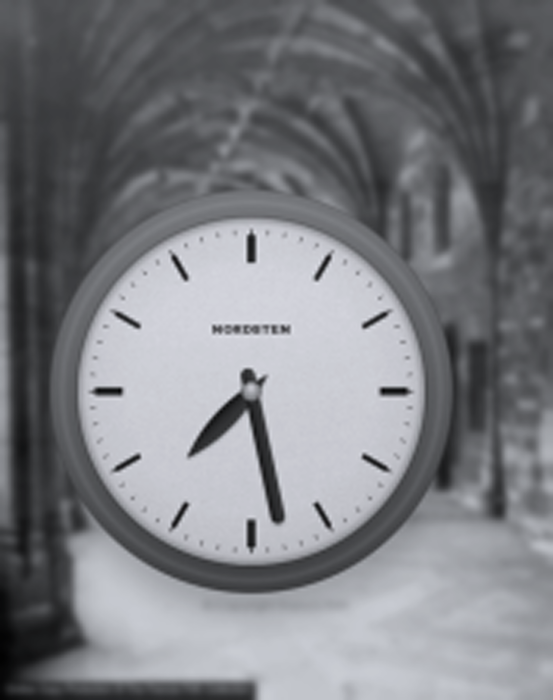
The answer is 7:28
